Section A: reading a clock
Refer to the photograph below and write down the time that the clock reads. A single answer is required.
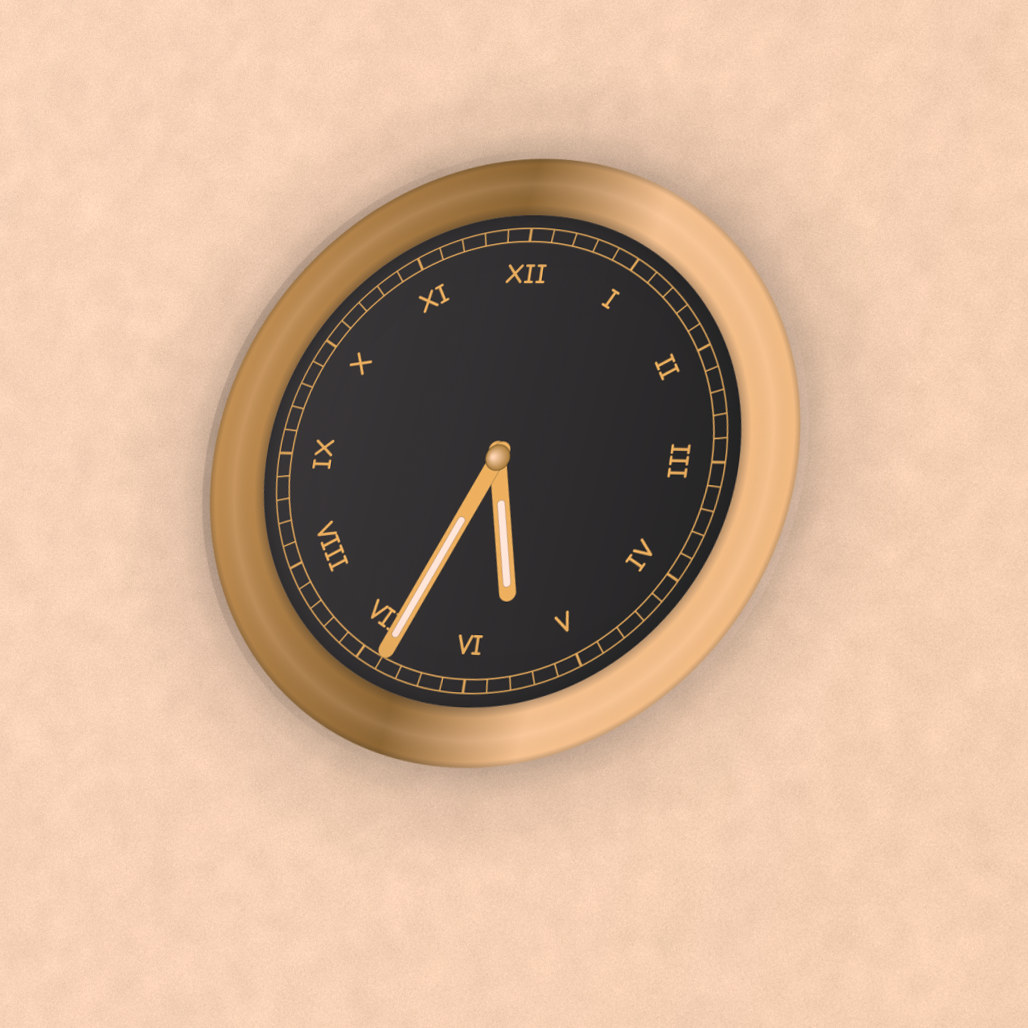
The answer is 5:34
